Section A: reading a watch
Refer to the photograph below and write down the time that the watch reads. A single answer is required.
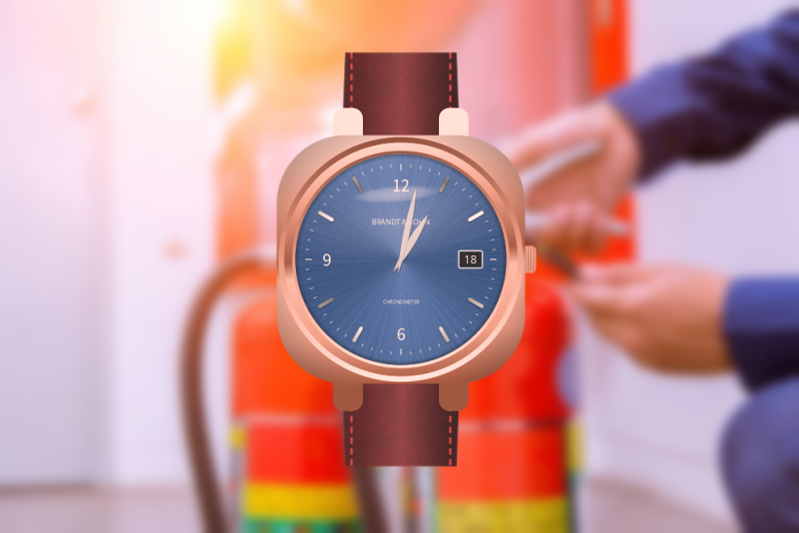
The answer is 1:02
